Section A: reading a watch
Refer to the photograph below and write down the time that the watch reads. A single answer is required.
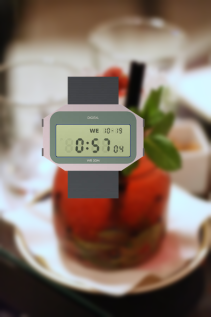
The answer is 0:57:04
